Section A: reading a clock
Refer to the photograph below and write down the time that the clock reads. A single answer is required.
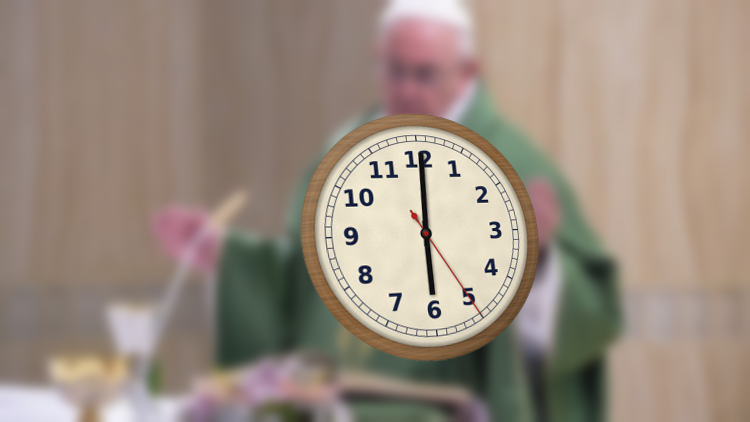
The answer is 6:00:25
